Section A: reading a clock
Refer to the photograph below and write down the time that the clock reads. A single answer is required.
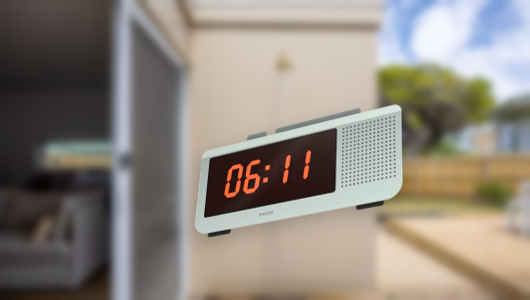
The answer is 6:11
